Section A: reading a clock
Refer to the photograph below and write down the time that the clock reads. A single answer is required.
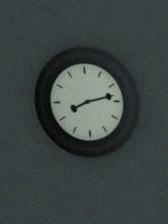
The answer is 8:13
